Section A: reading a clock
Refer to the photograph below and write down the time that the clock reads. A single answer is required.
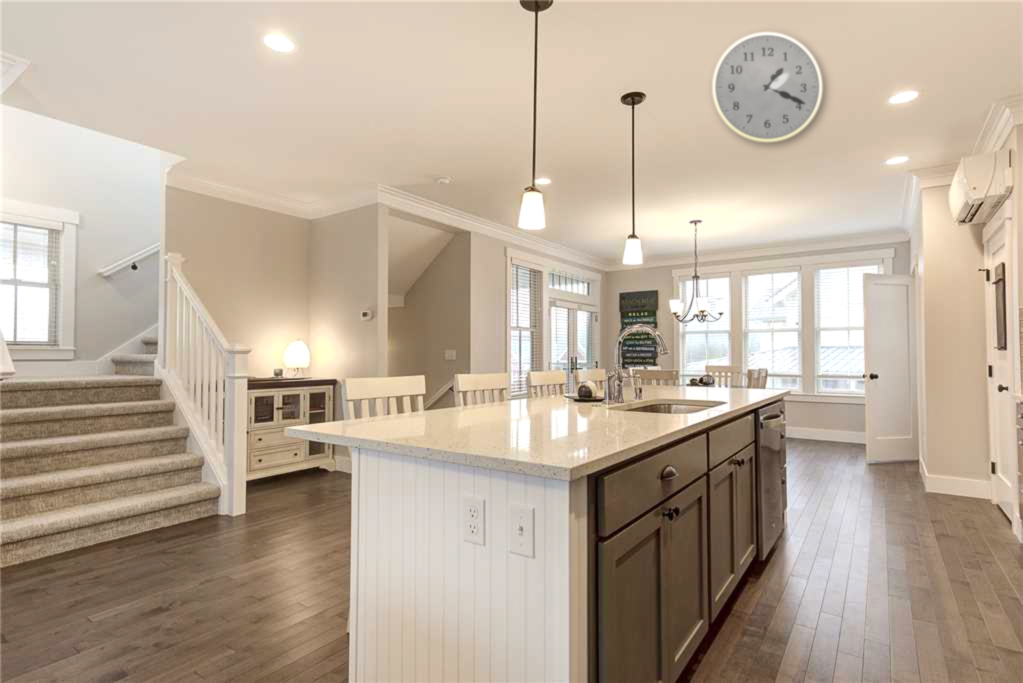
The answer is 1:19
